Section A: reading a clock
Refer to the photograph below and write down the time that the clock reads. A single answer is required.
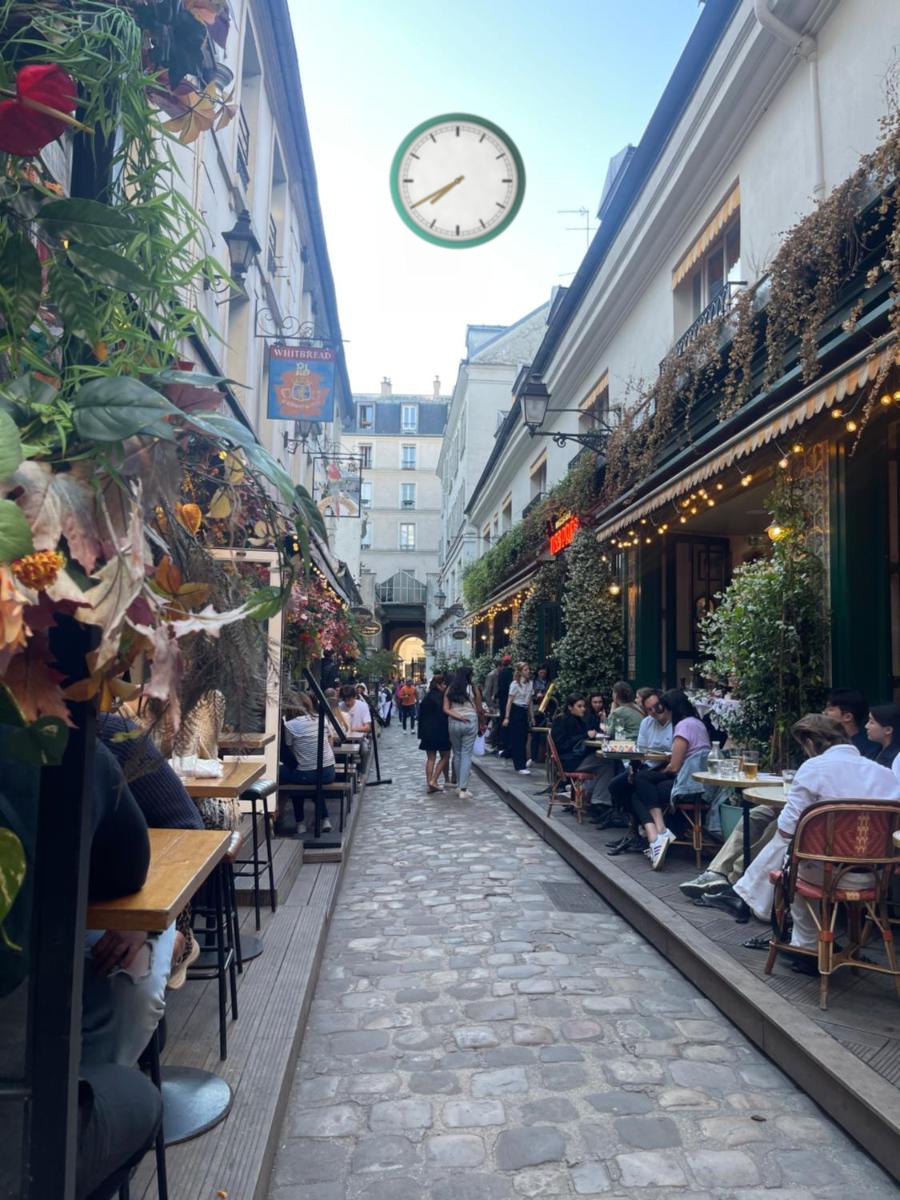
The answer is 7:40
